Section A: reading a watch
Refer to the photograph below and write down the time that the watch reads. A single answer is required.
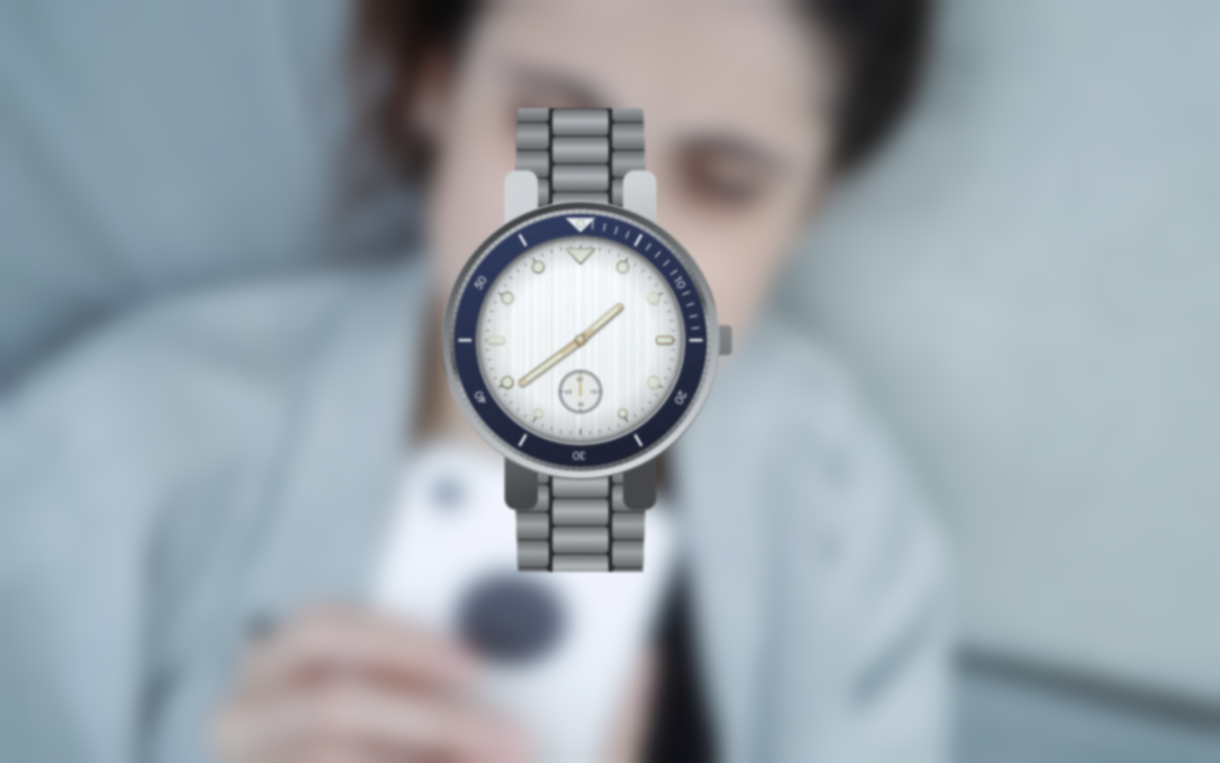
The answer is 1:39
